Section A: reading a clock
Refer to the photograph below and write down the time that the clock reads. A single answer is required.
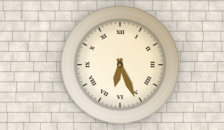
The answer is 6:26
